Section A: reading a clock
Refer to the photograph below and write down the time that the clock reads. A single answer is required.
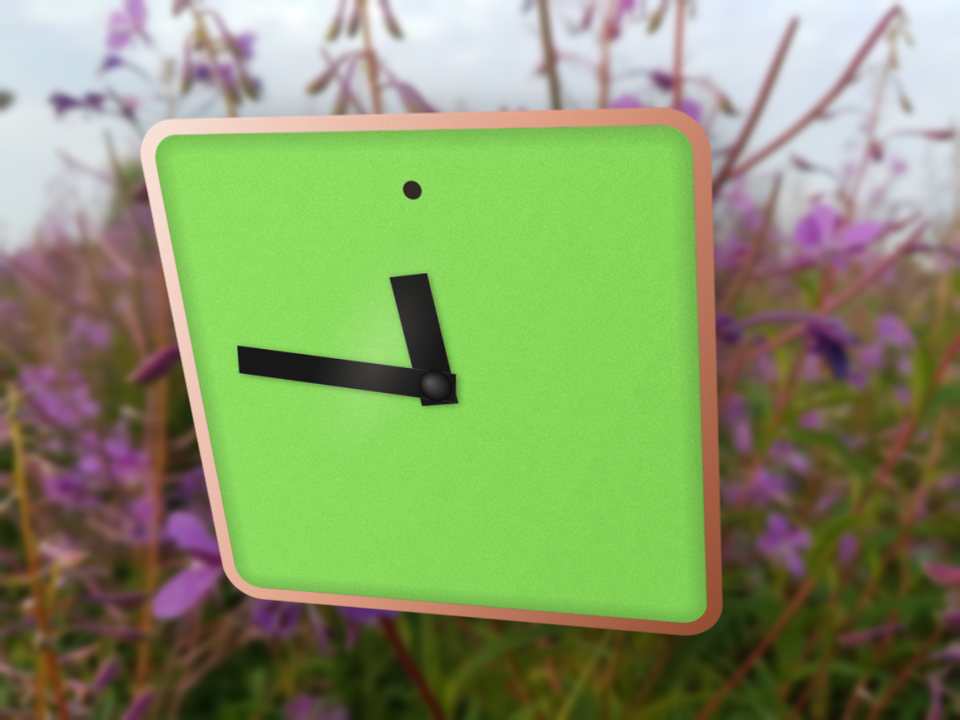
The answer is 11:46
